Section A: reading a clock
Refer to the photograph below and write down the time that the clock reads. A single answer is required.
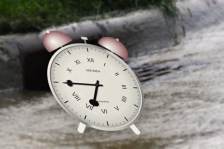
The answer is 6:45
